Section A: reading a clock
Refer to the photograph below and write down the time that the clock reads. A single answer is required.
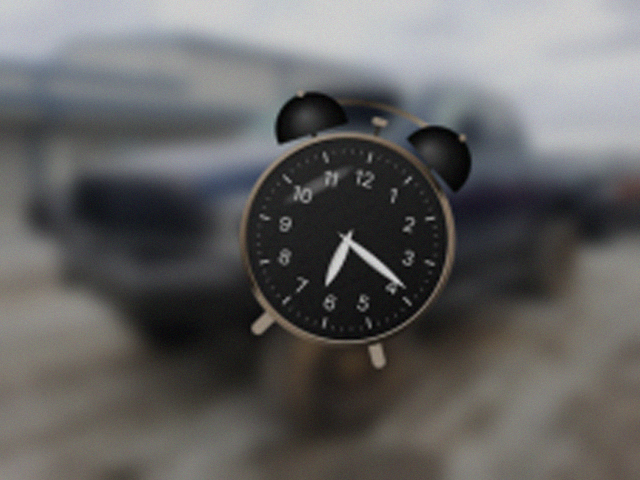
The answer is 6:19
